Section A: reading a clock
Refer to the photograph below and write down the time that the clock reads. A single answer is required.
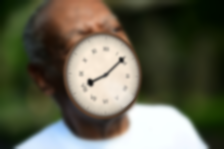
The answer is 8:08
